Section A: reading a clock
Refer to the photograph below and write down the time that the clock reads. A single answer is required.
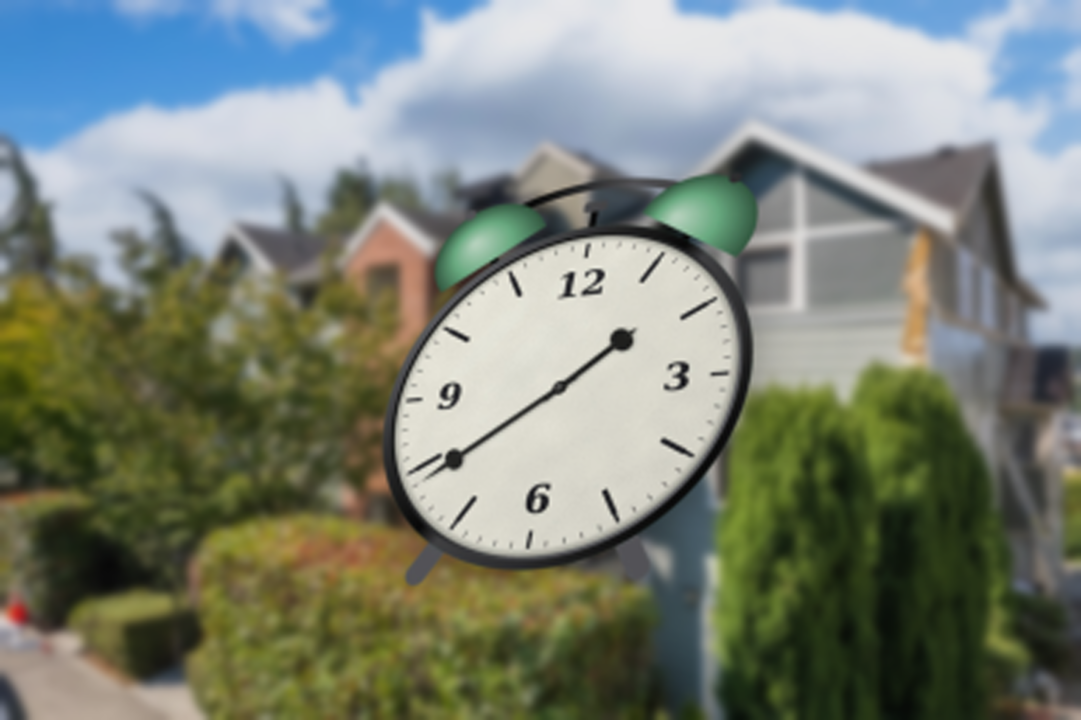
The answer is 1:39
